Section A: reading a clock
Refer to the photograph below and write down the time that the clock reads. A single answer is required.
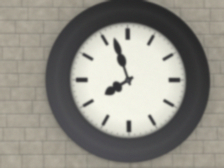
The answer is 7:57
